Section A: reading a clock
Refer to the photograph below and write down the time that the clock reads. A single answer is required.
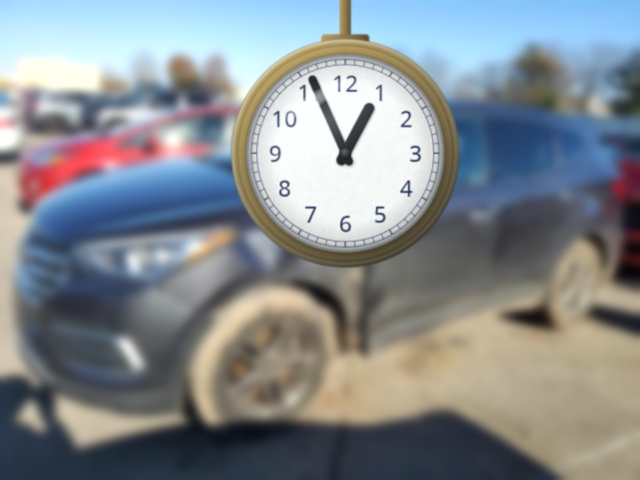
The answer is 12:56
